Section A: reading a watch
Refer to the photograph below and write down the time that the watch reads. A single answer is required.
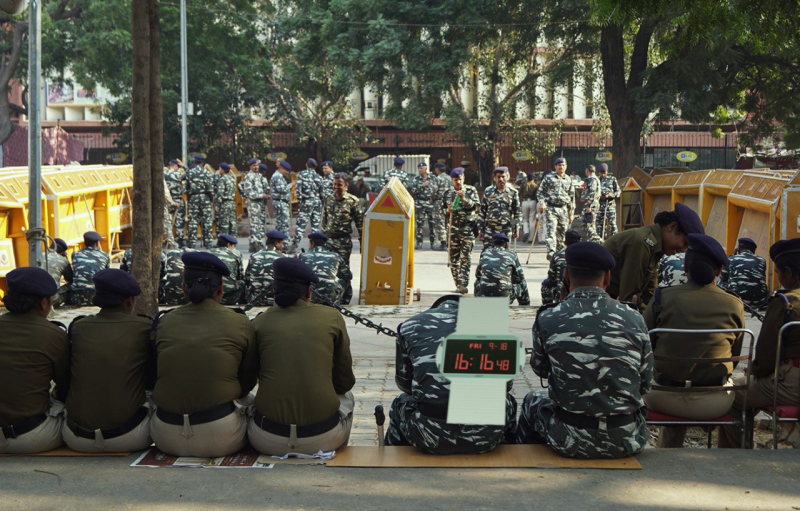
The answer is 16:16:48
